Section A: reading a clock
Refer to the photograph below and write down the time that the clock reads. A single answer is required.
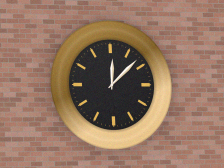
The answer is 12:08
